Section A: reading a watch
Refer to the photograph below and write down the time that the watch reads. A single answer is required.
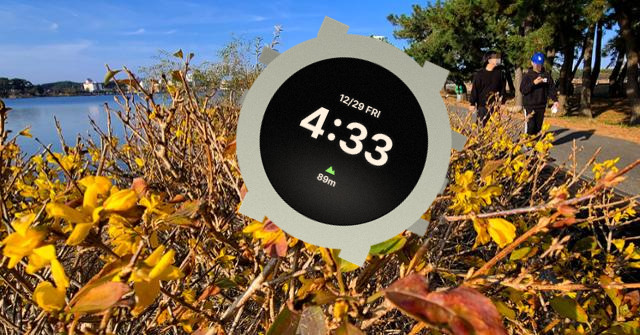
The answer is 4:33
